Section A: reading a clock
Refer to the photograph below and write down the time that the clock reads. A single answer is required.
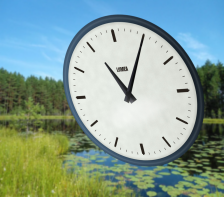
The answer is 11:05
